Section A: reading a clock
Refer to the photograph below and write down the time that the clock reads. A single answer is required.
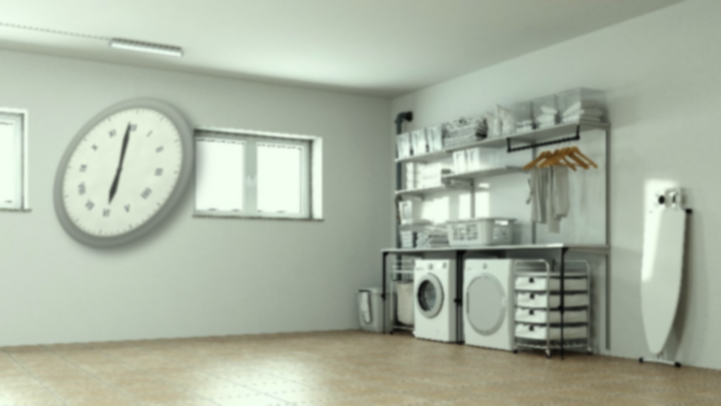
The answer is 5:59
